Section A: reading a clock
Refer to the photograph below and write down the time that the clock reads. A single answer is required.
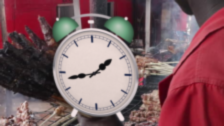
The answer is 1:43
